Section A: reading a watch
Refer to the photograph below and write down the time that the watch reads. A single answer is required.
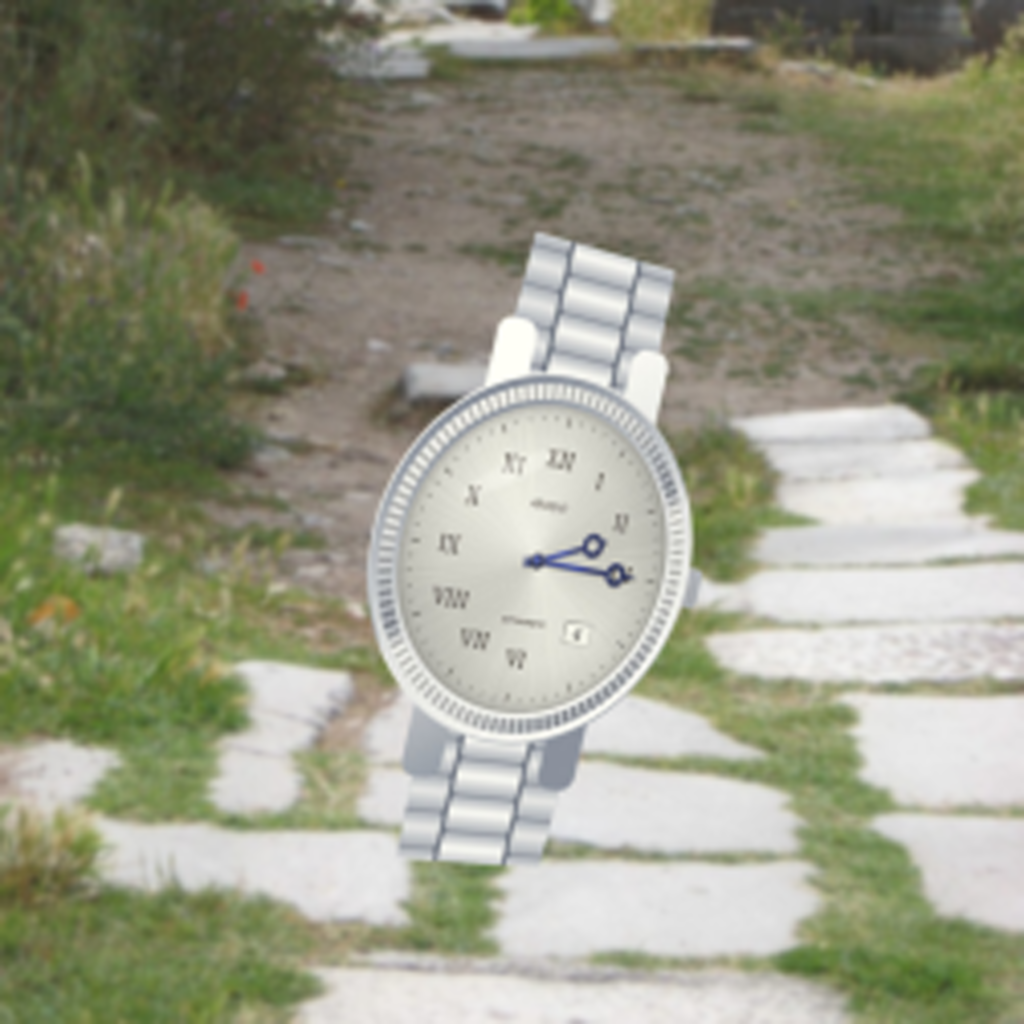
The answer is 2:15
